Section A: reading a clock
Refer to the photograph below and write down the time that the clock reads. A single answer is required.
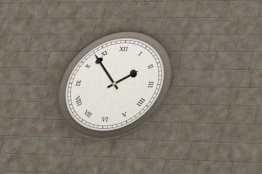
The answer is 1:53
